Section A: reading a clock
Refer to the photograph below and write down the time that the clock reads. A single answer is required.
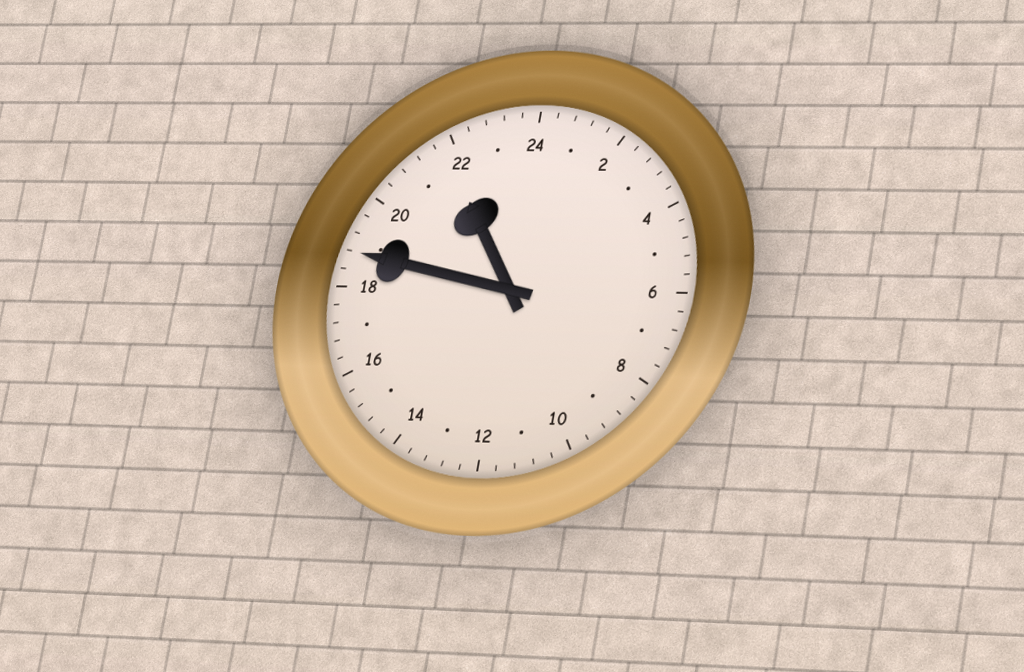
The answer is 21:47
